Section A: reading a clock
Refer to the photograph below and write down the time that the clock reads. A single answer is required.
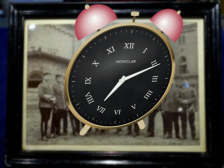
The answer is 7:11
